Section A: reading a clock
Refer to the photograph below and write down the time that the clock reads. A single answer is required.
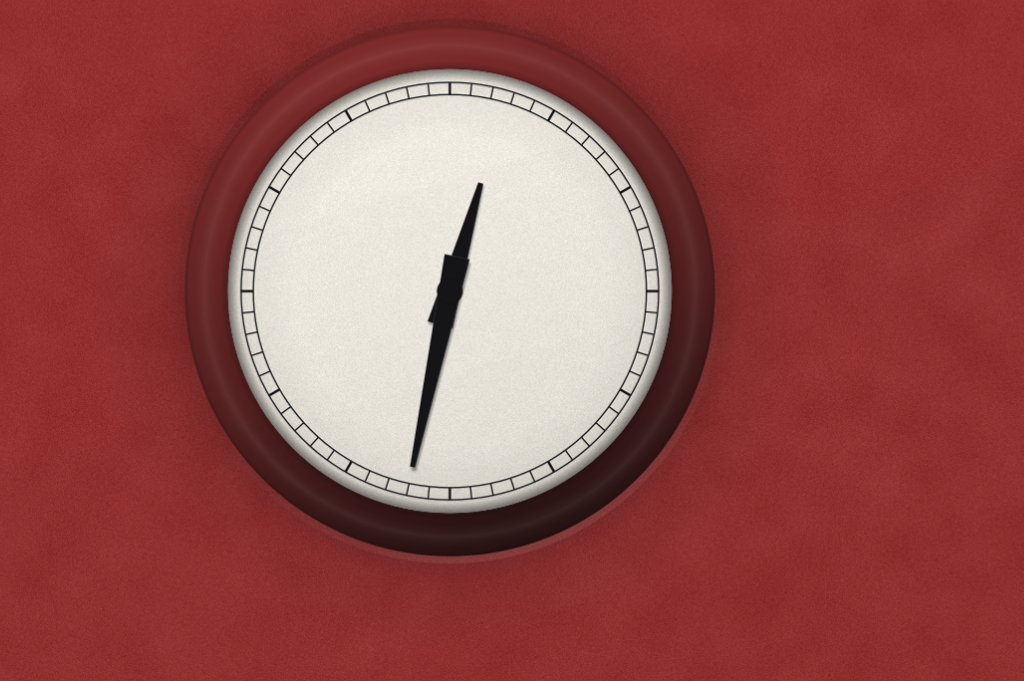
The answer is 12:32
